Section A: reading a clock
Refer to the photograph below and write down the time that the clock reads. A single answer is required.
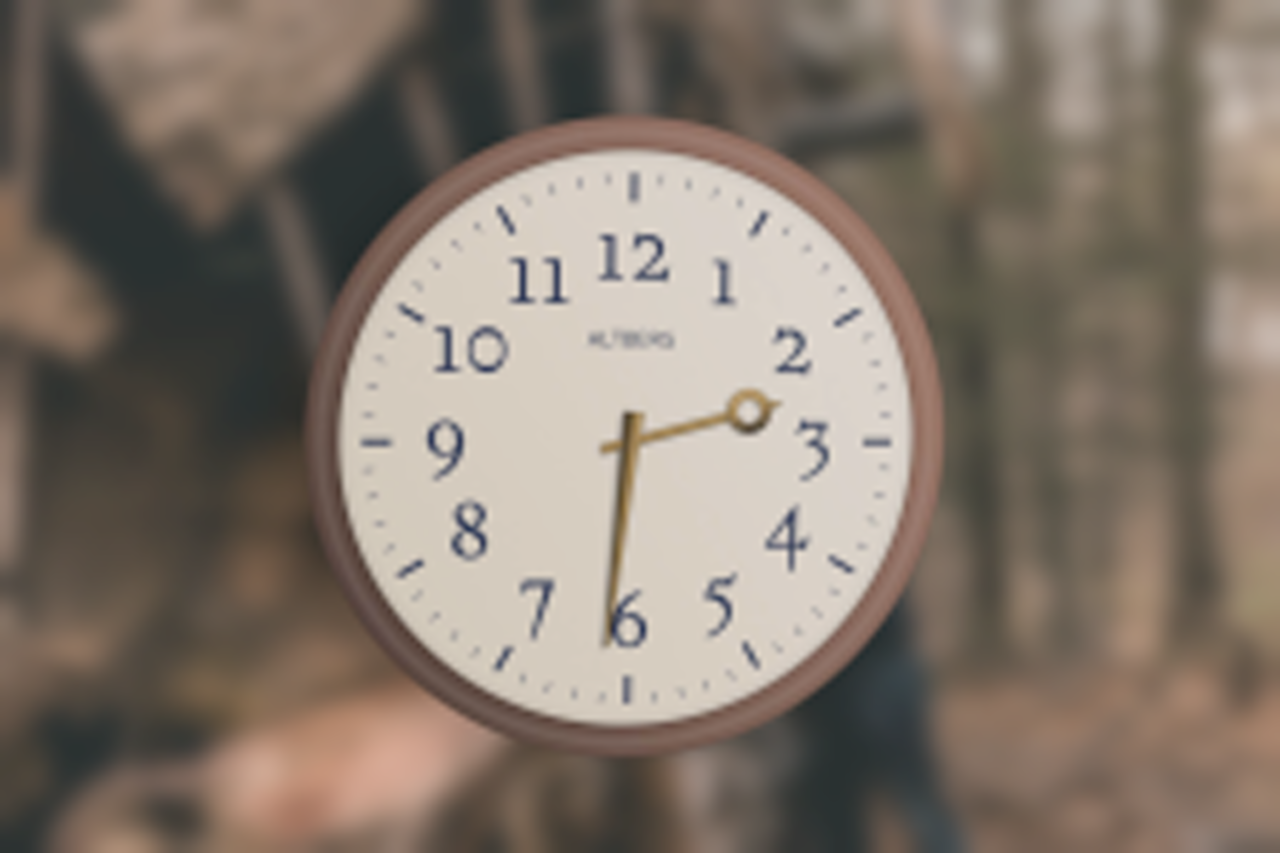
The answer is 2:31
